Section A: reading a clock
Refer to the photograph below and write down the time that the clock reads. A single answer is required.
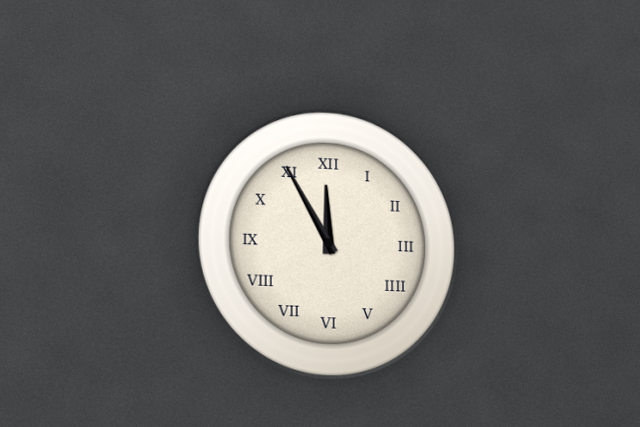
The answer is 11:55
